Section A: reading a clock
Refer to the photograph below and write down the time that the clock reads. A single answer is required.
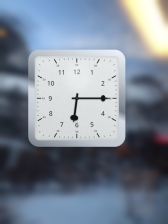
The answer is 6:15
